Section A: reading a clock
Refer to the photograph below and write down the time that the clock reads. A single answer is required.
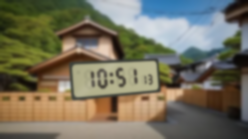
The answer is 10:51
